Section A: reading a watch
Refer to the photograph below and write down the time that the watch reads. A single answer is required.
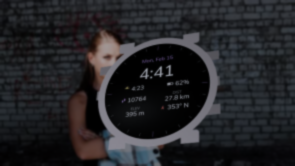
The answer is 4:41
